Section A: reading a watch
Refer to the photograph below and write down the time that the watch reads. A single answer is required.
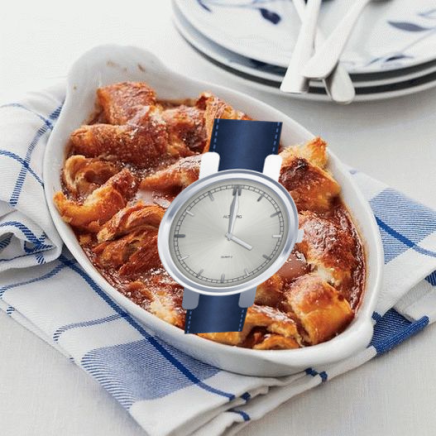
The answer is 4:00
